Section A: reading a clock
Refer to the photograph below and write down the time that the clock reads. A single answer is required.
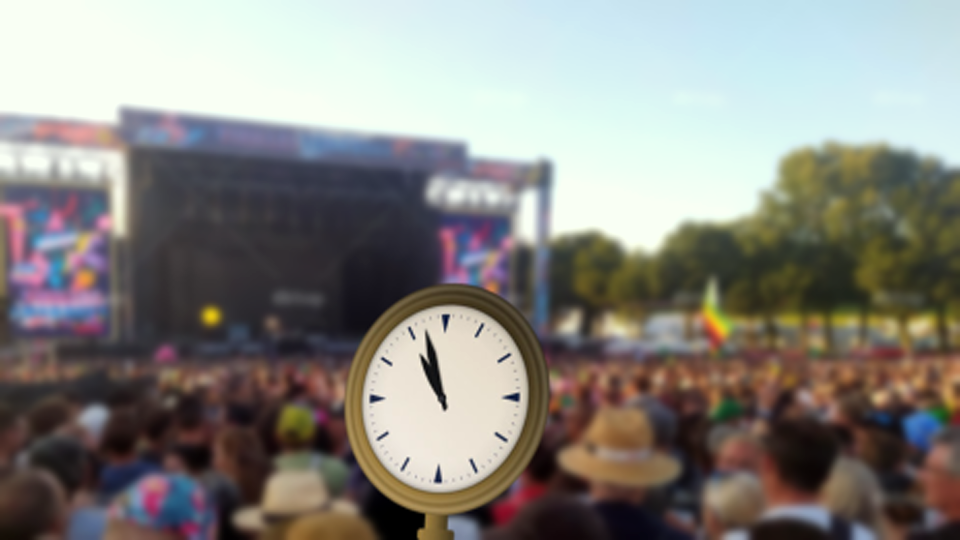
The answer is 10:57
